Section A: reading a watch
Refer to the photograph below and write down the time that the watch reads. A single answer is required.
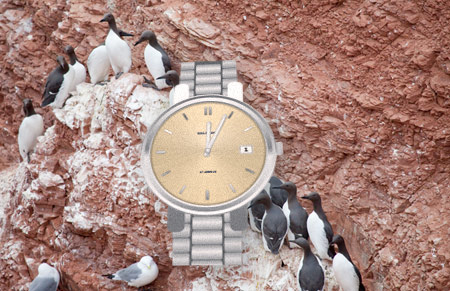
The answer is 12:04
